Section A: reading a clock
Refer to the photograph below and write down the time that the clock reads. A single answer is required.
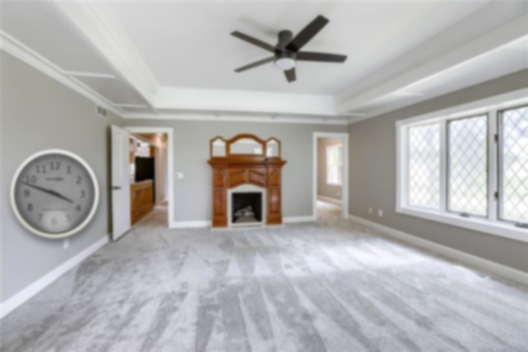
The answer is 3:48
